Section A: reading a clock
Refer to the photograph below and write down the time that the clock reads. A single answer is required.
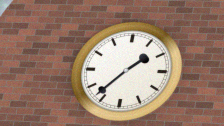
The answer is 1:37
